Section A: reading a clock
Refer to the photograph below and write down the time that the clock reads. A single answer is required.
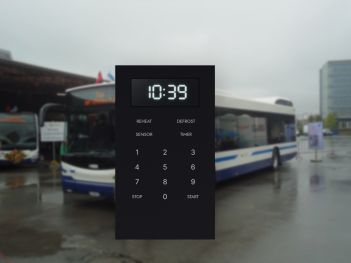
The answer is 10:39
